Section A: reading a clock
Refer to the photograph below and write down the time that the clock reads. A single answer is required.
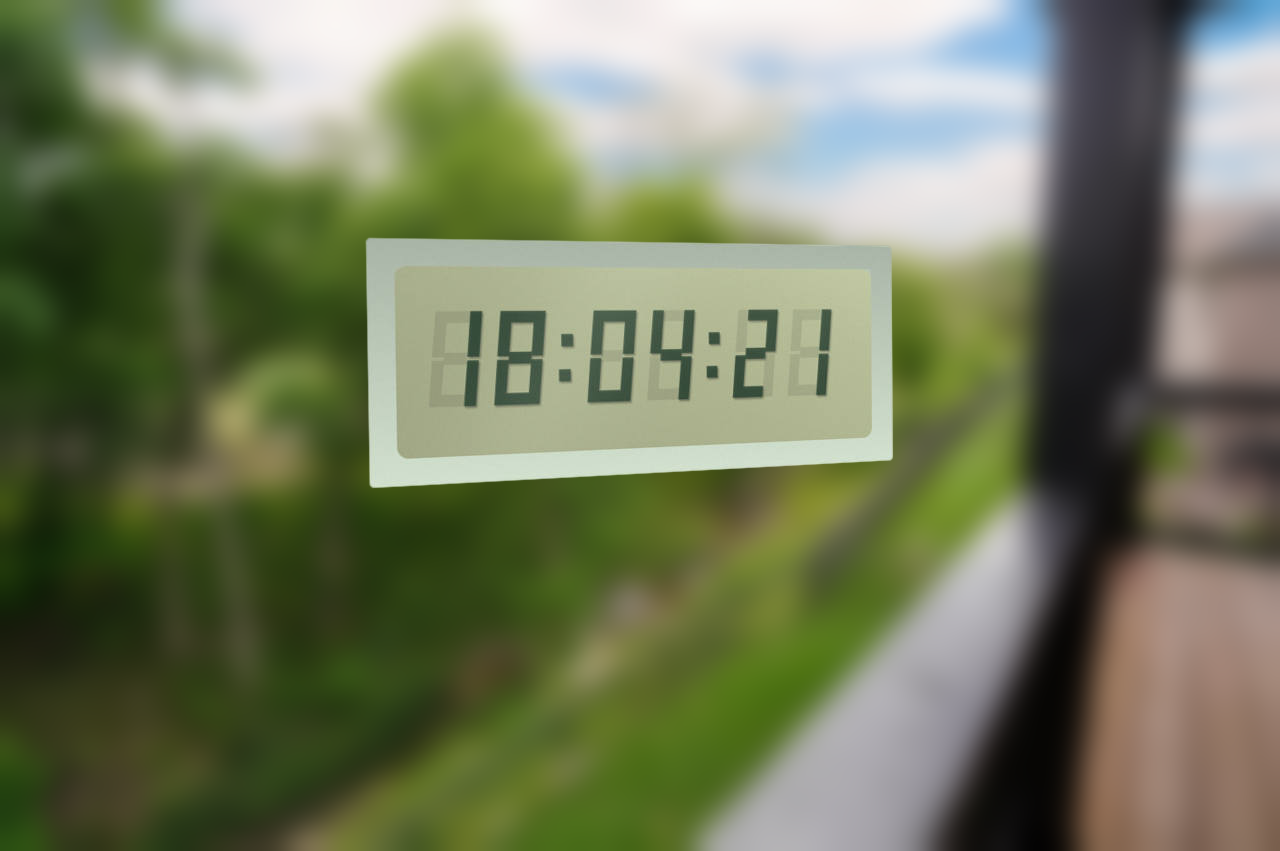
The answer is 18:04:21
